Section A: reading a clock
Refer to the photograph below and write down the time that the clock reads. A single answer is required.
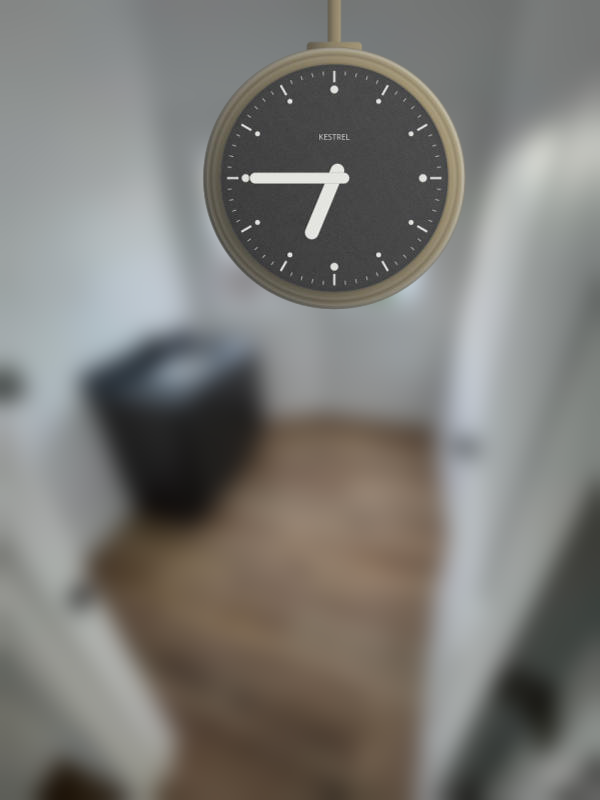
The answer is 6:45
